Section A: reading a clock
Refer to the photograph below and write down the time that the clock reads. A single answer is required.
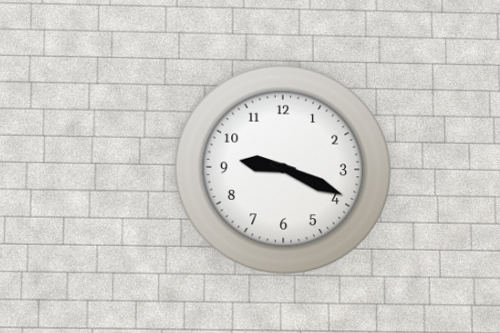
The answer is 9:19
